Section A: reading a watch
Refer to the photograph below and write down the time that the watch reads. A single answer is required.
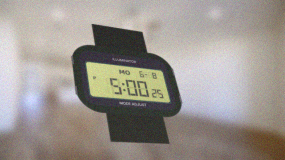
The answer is 5:00:25
